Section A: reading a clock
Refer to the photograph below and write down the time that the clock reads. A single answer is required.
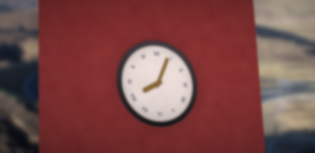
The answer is 8:04
